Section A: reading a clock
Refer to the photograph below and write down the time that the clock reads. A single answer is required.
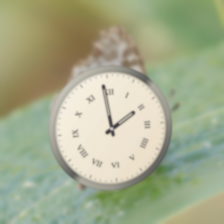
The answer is 1:59
